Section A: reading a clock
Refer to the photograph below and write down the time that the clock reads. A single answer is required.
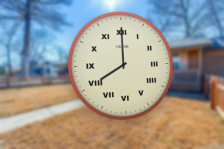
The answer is 8:00
